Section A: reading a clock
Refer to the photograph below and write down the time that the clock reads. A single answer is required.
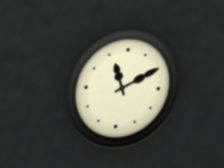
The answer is 11:10
